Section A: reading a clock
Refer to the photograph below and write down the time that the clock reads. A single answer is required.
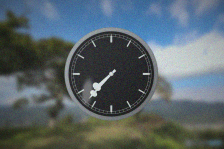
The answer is 7:37
